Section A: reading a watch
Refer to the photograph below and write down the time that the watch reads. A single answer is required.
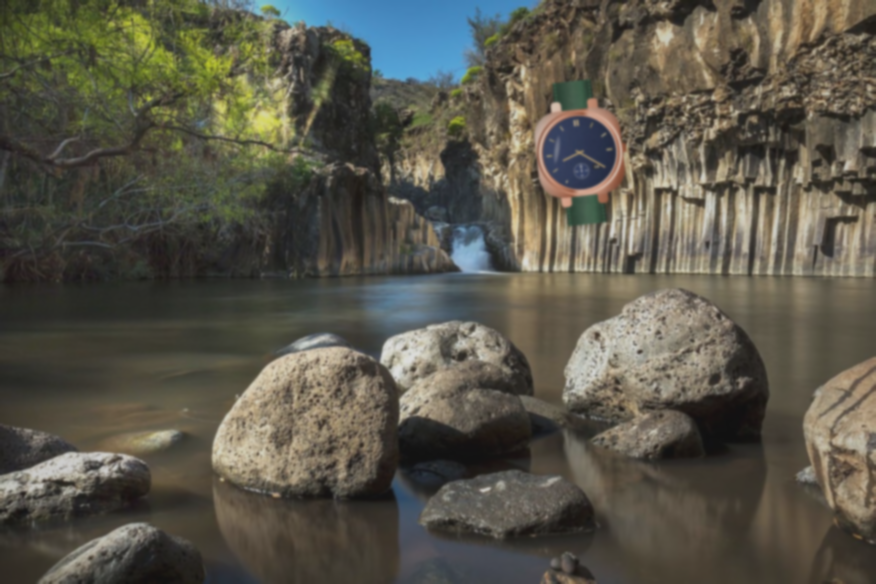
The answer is 8:21
